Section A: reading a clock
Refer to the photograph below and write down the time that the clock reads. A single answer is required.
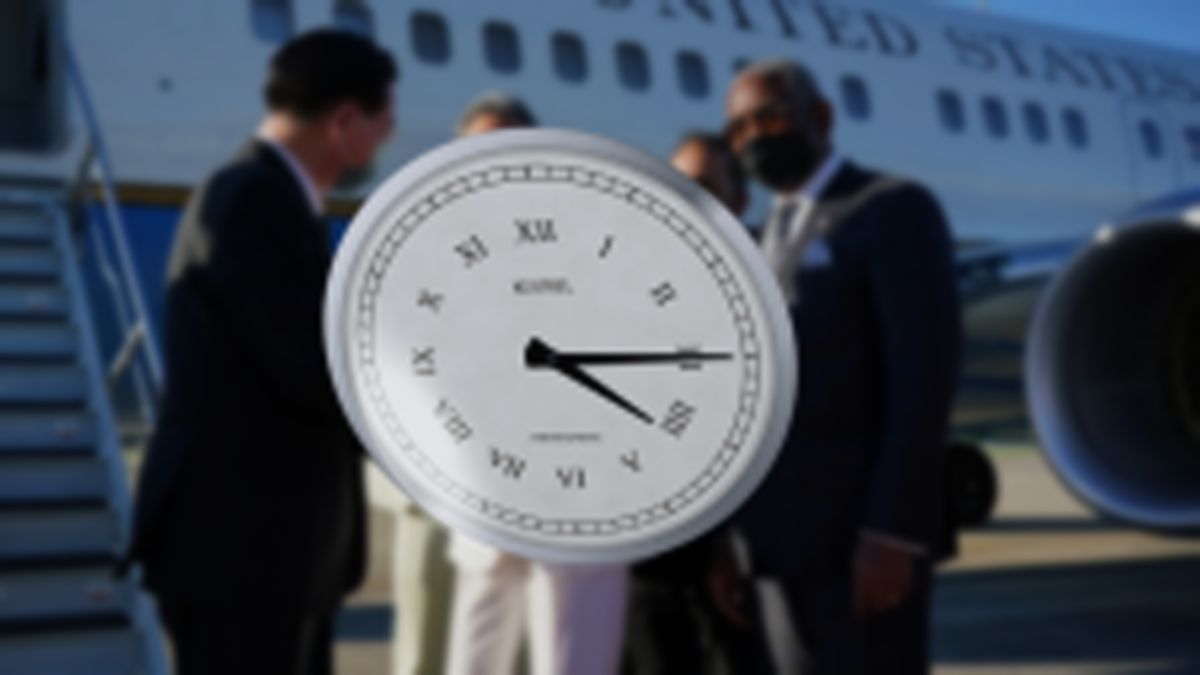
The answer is 4:15
